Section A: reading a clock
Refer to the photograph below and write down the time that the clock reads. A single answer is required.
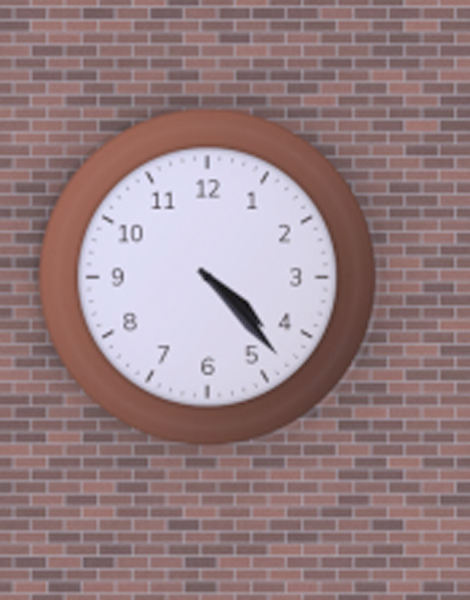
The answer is 4:23
